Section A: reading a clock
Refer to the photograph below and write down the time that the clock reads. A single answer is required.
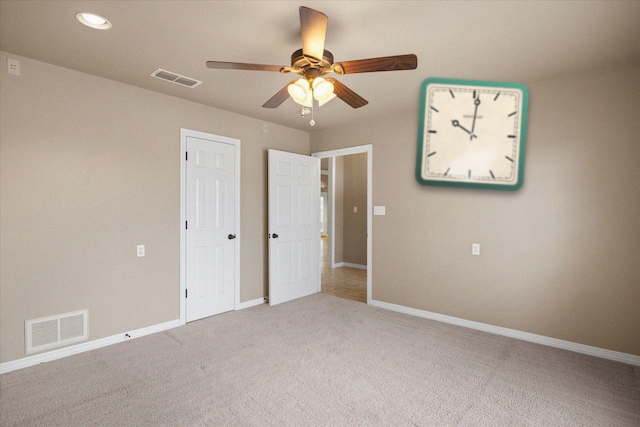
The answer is 10:01
